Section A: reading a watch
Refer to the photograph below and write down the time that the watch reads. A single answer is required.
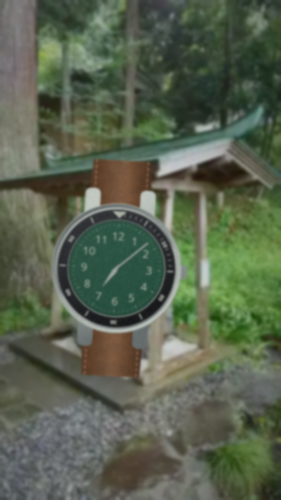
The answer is 7:08
